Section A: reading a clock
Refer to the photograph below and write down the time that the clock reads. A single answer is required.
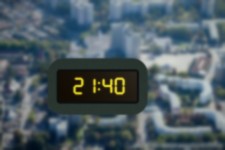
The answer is 21:40
